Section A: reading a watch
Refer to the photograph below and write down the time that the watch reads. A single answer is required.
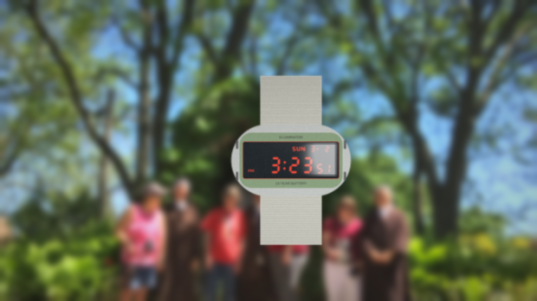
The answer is 3:23:51
